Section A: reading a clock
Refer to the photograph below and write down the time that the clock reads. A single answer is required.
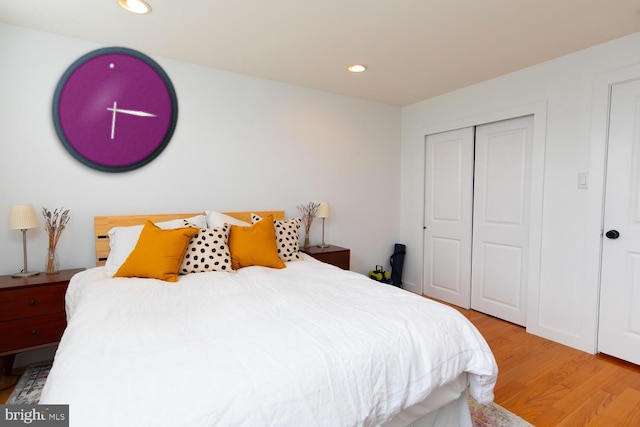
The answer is 6:17
